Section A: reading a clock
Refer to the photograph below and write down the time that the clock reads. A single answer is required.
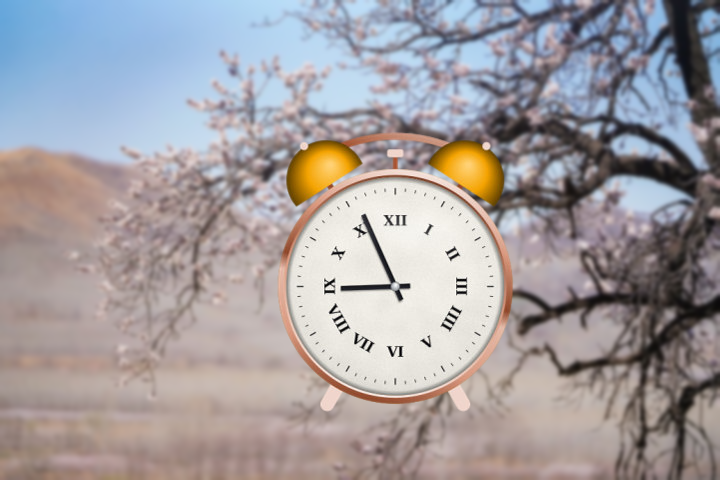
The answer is 8:56
